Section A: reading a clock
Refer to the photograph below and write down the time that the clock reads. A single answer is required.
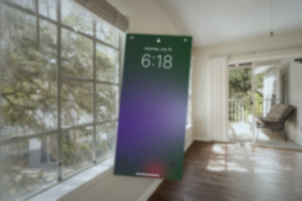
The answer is 6:18
